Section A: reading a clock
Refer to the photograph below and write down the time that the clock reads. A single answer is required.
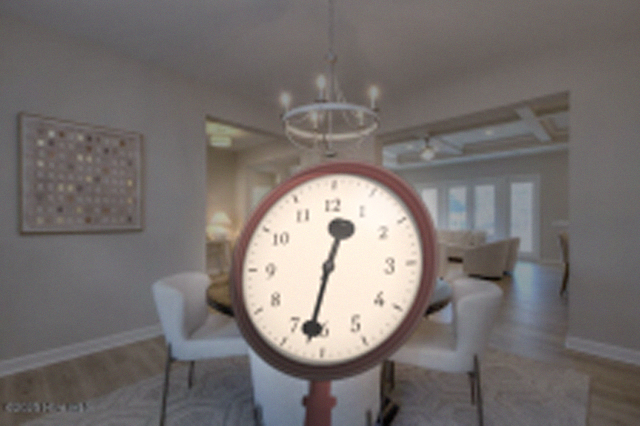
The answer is 12:32
